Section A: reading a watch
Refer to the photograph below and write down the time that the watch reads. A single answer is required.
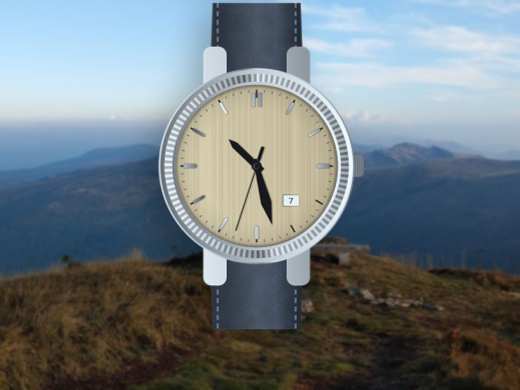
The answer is 10:27:33
